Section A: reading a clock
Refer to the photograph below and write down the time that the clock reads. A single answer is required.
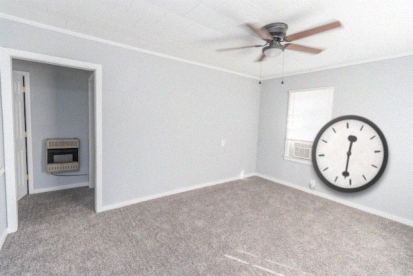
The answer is 12:32
